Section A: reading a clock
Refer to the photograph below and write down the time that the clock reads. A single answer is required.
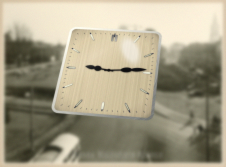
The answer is 9:14
